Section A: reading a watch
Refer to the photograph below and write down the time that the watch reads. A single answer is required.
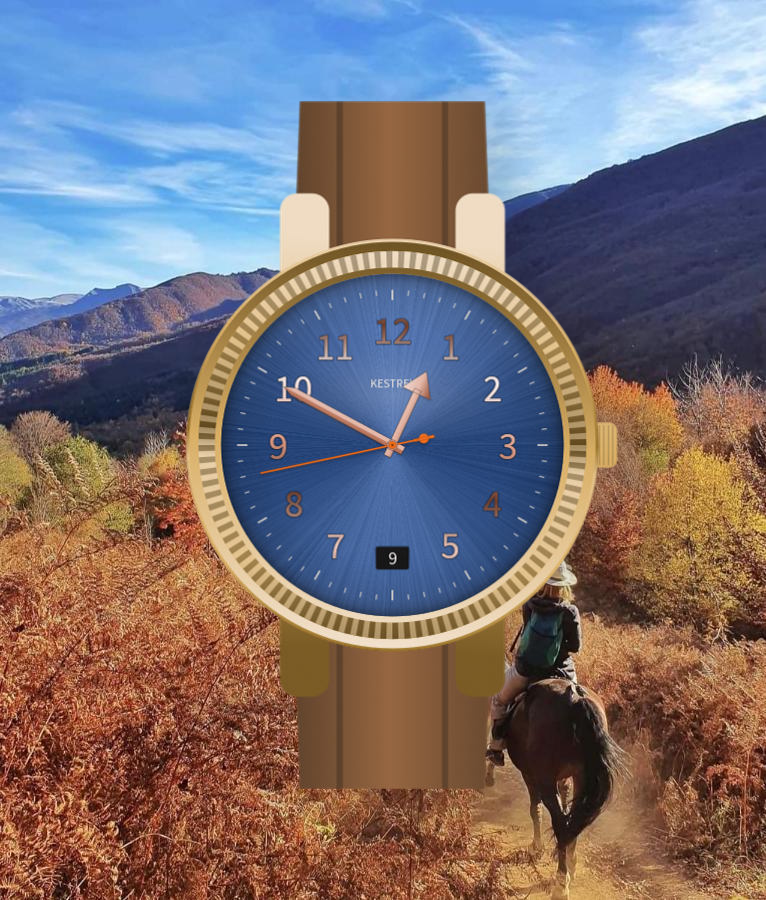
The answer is 12:49:43
